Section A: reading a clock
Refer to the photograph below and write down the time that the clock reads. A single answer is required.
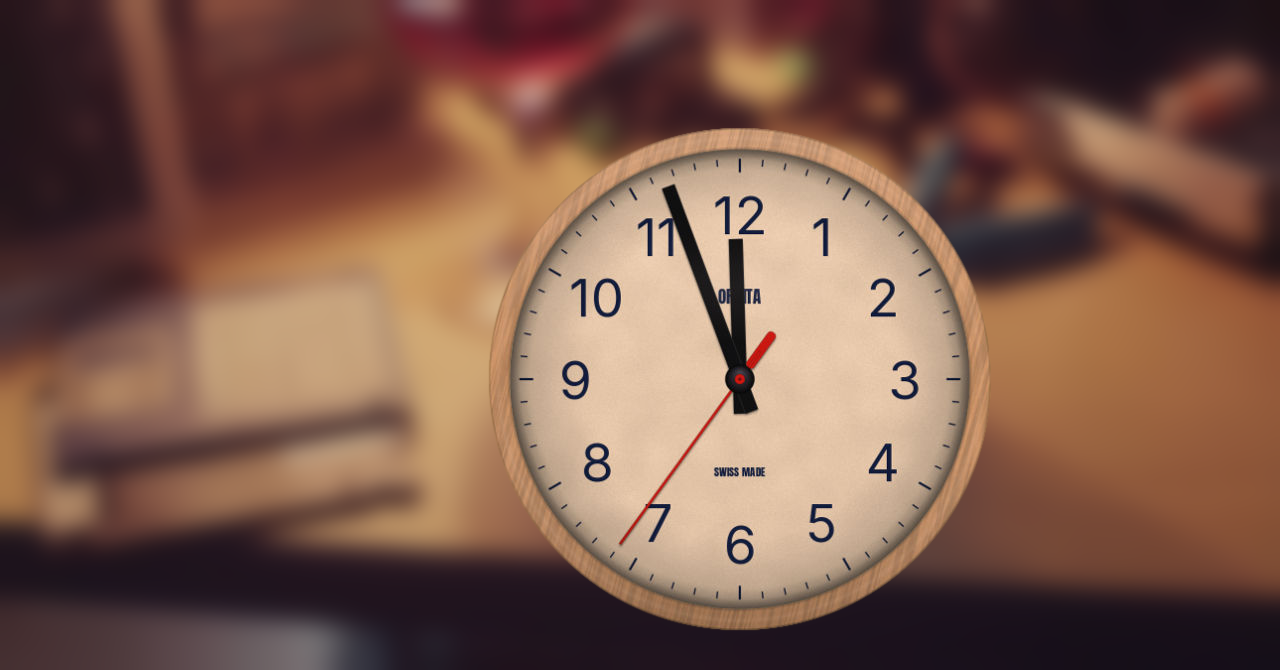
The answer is 11:56:36
